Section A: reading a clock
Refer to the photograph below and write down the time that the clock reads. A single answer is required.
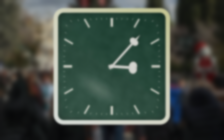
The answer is 3:07
